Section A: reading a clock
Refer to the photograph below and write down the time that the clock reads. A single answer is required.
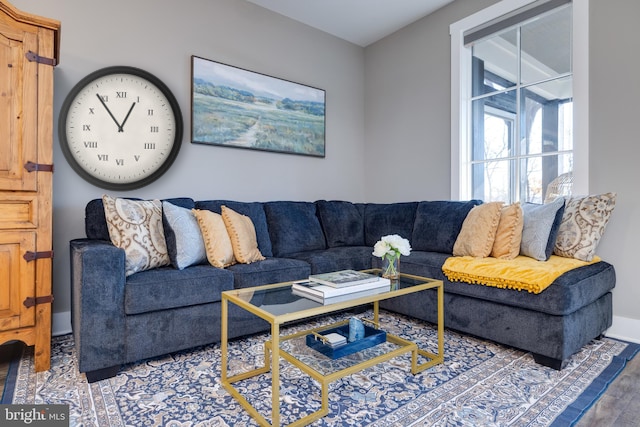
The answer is 12:54
